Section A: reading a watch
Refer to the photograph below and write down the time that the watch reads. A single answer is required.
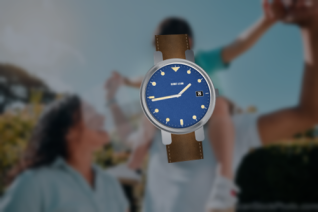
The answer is 1:44
